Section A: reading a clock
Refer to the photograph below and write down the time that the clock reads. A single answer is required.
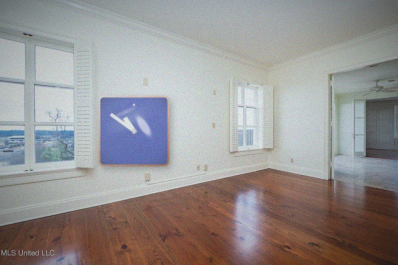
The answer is 10:51
